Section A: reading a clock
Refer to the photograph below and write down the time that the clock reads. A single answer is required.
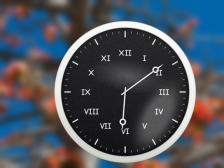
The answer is 6:09
